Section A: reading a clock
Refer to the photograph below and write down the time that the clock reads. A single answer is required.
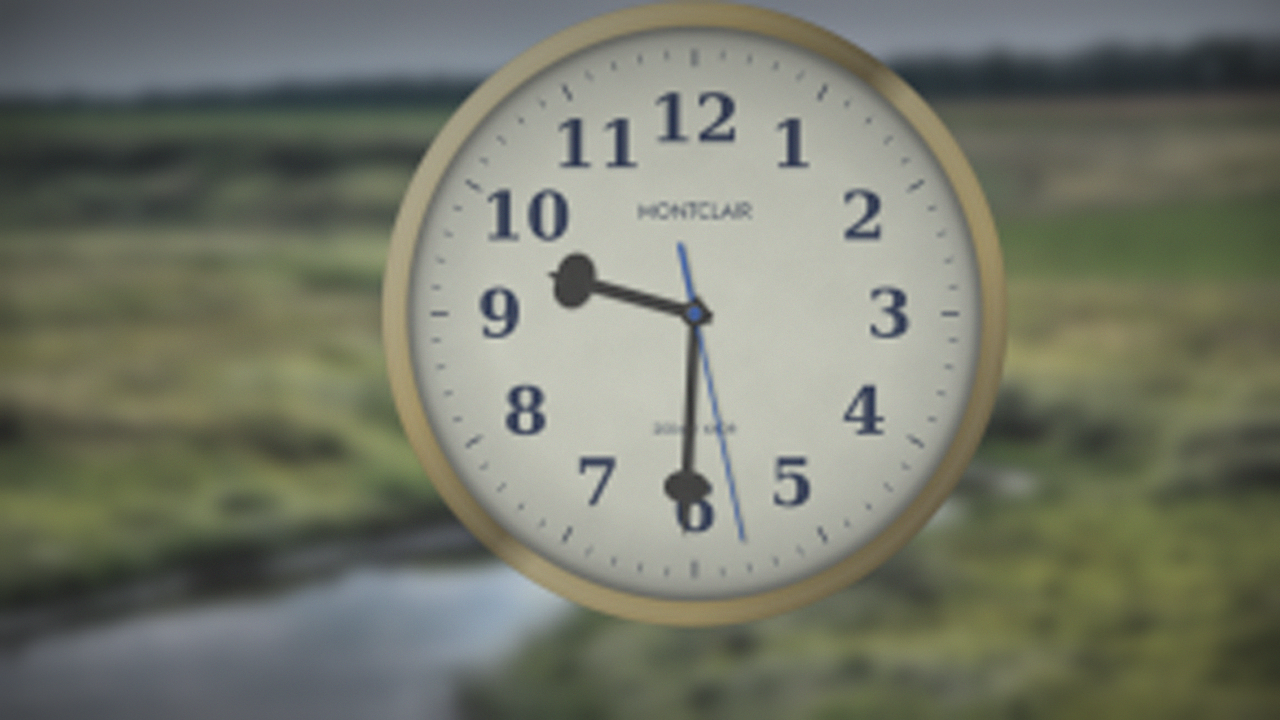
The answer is 9:30:28
